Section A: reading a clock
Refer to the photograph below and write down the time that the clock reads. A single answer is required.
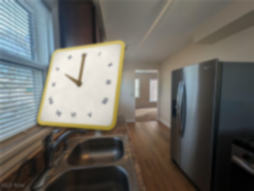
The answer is 10:00
